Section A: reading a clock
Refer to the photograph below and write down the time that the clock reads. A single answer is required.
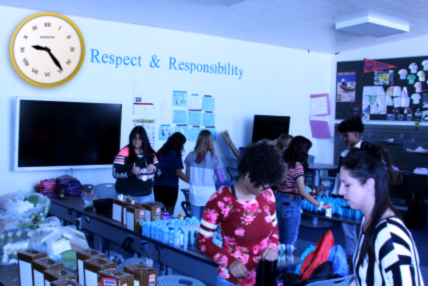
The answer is 9:24
